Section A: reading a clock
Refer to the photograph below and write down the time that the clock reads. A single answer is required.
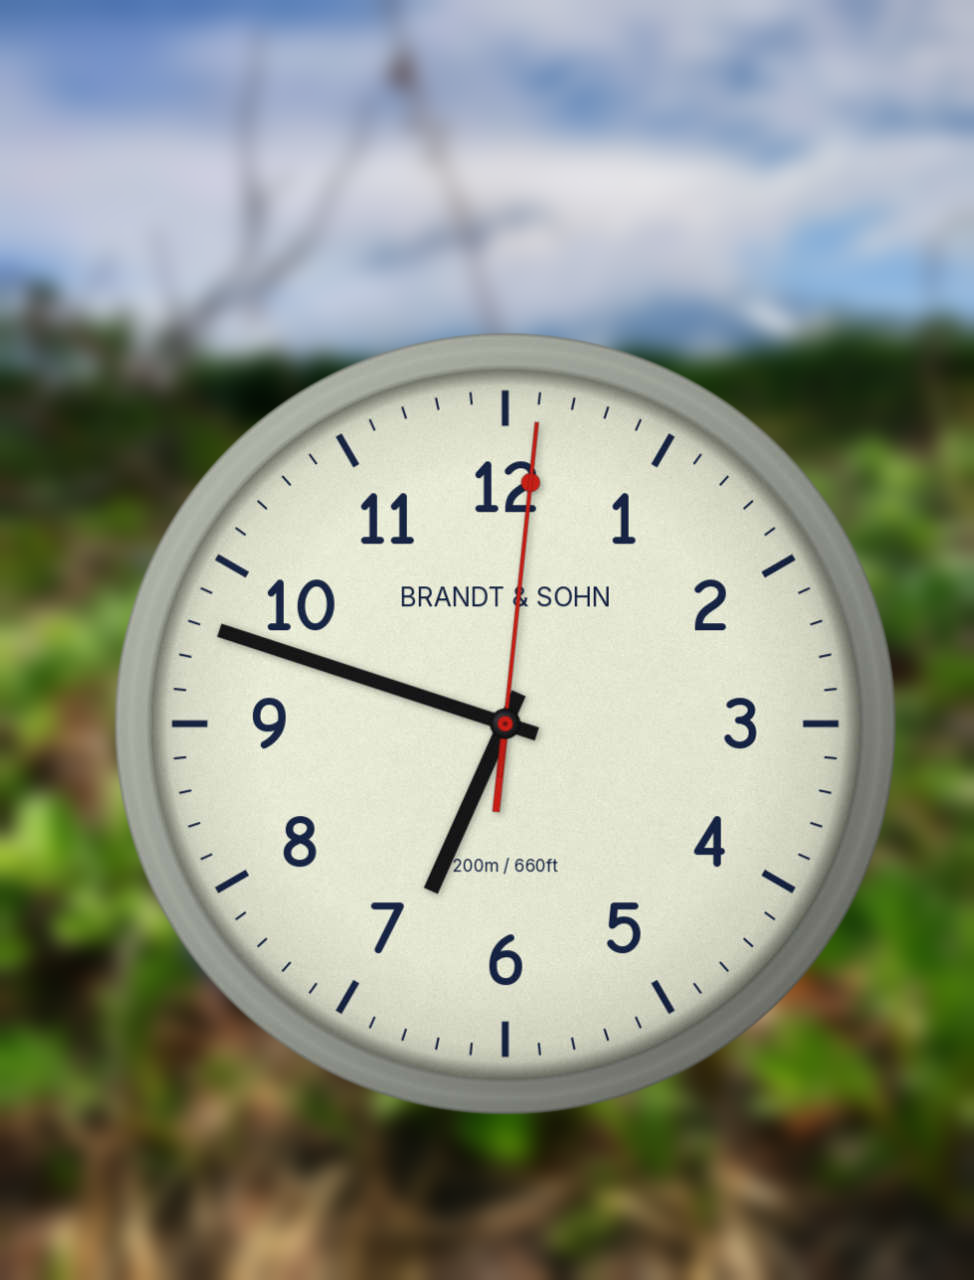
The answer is 6:48:01
